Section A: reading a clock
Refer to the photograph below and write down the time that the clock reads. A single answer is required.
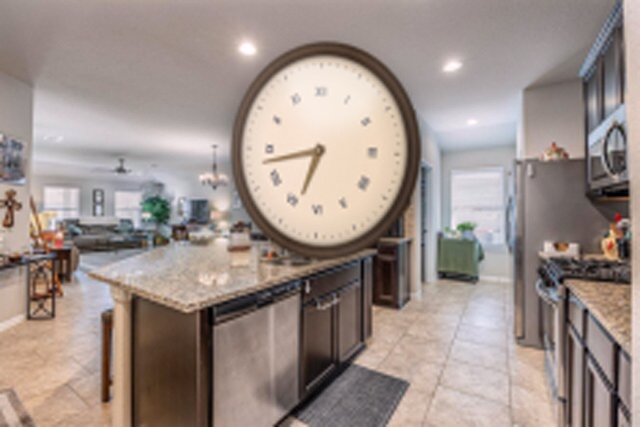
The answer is 6:43
